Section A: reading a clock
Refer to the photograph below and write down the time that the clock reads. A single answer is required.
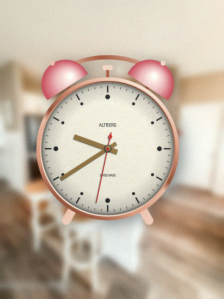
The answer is 9:39:32
